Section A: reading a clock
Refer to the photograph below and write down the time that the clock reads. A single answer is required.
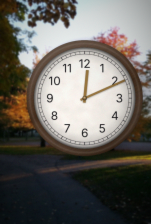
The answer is 12:11
